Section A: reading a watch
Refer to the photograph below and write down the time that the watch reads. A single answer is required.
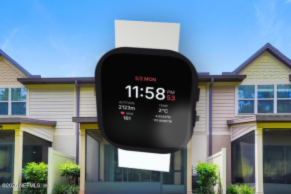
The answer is 11:58
